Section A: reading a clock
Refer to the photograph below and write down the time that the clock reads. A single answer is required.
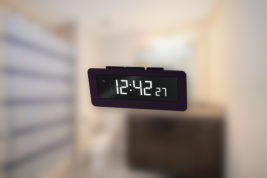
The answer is 12:42:27
